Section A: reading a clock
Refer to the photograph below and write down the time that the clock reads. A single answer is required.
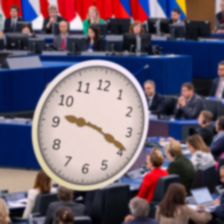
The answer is 9:19
